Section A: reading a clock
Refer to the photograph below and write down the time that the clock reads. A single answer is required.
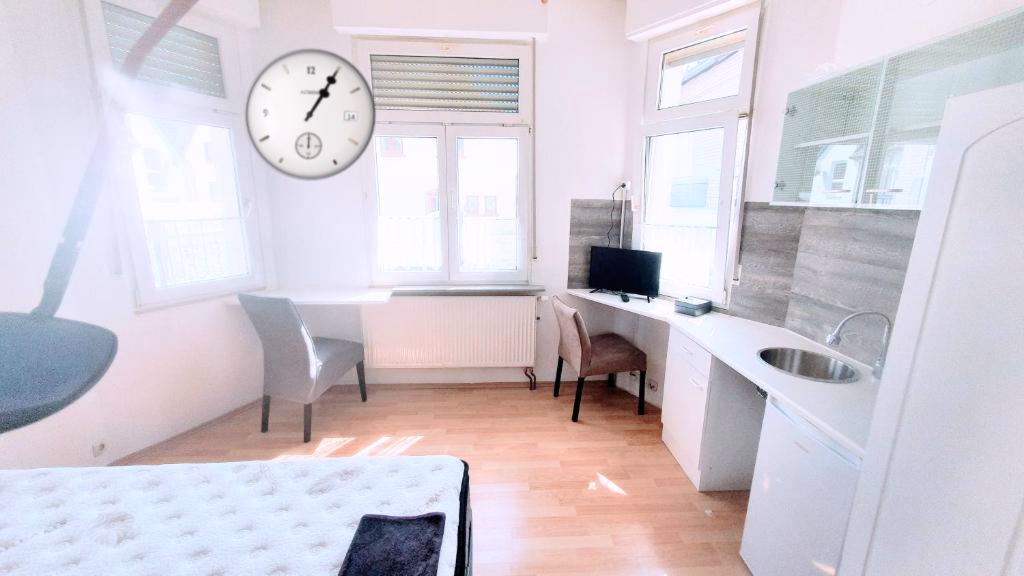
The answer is 1:05
